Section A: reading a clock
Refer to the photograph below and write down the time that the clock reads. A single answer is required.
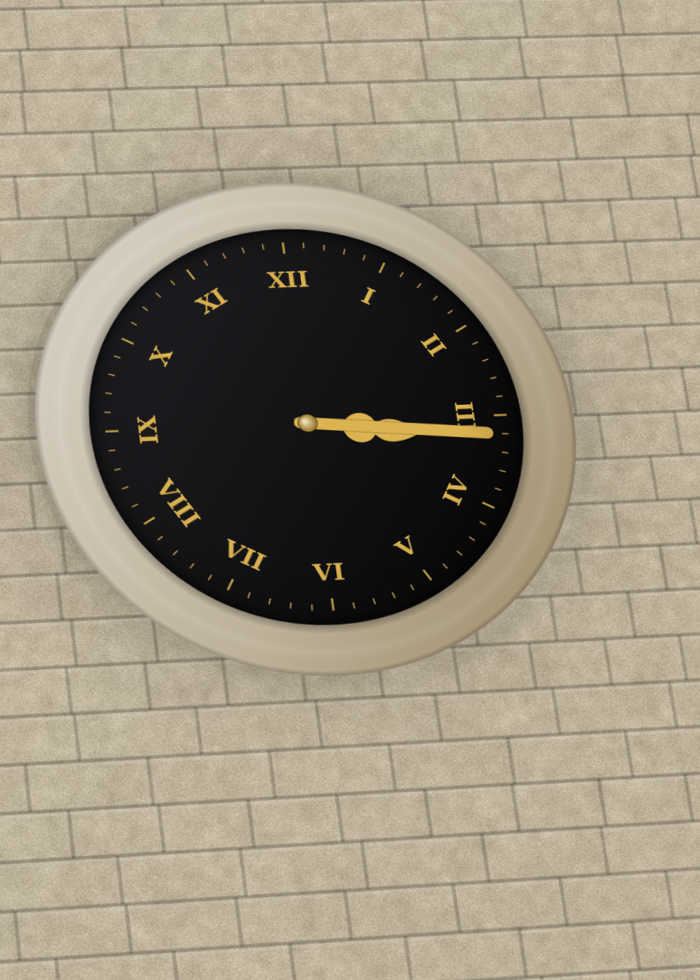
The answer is 3:16
